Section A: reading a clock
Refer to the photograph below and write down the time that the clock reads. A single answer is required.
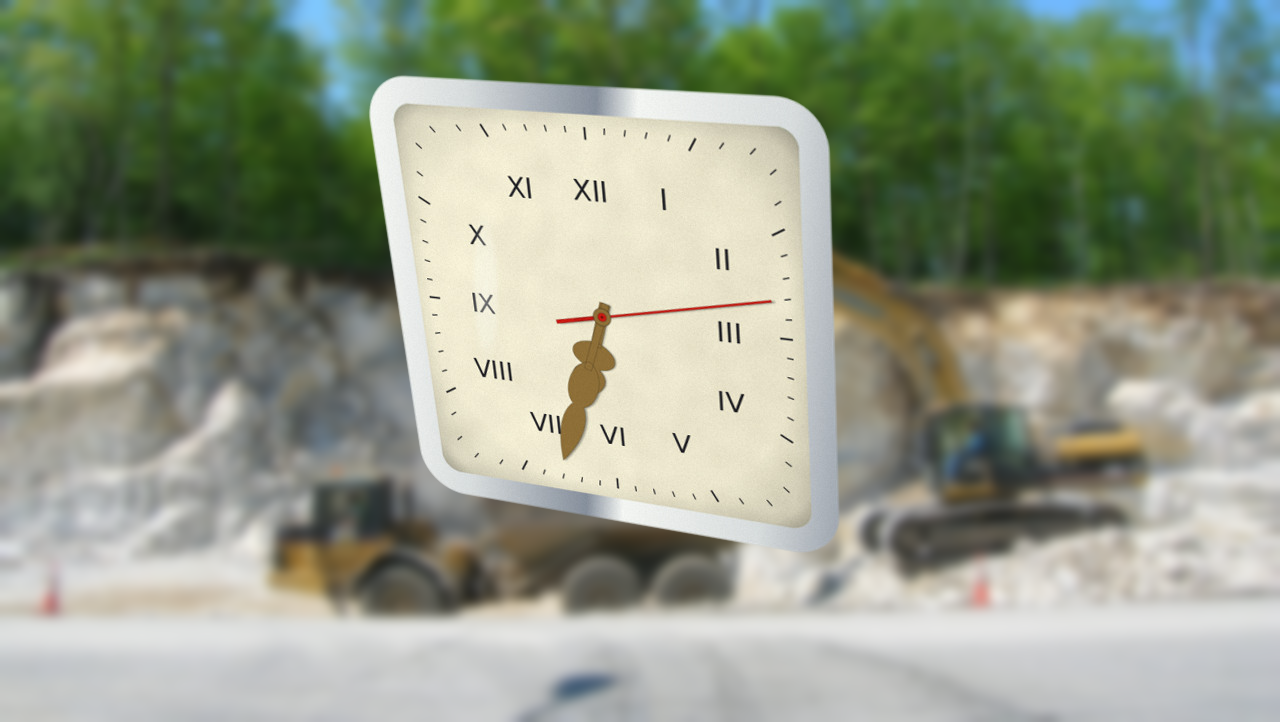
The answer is 6:33:13
